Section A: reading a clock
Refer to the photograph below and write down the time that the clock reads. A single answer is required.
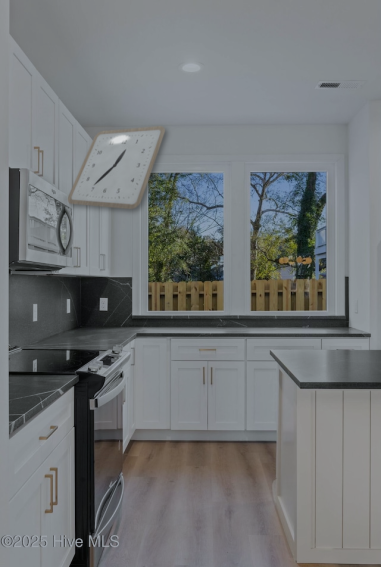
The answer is 12:36
